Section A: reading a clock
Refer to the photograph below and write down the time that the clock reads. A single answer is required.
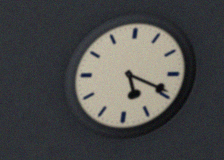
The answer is 5:19
